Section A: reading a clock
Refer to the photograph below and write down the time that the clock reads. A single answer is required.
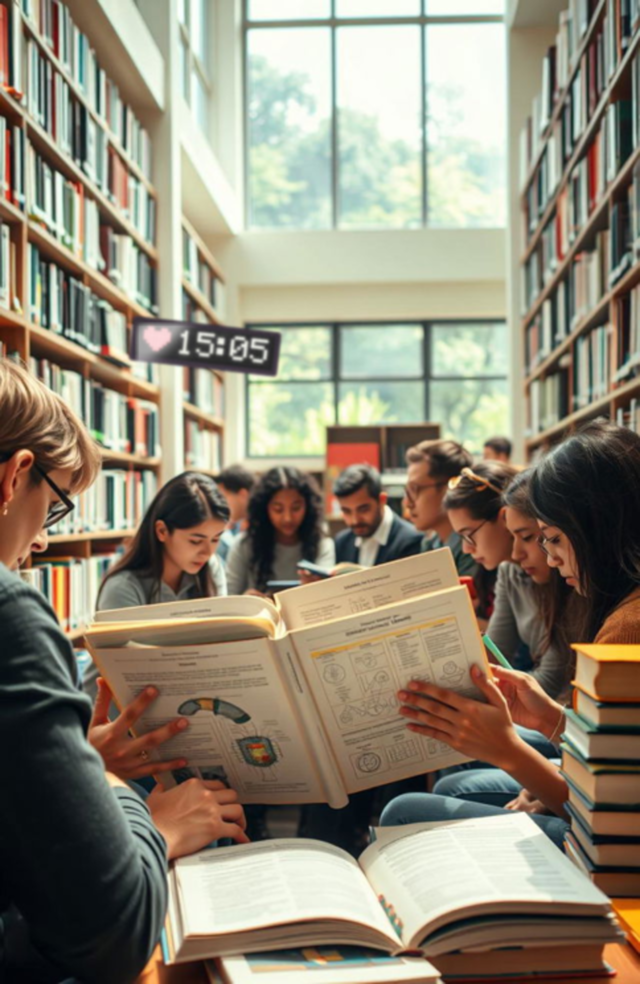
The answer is 15:05
